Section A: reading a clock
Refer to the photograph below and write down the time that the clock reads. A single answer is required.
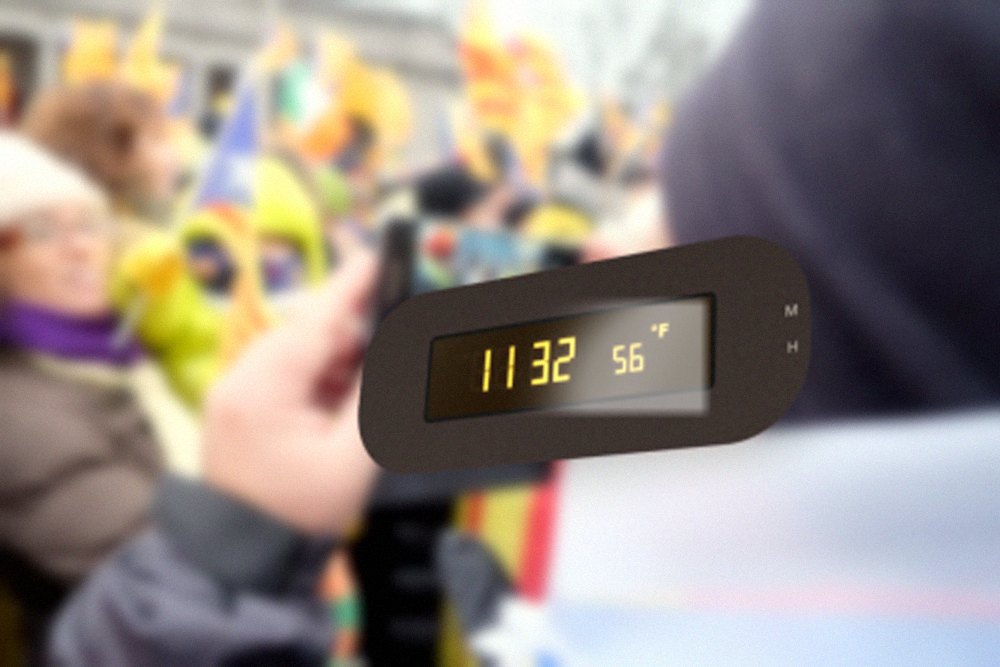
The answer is 11:32
